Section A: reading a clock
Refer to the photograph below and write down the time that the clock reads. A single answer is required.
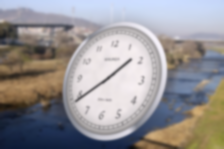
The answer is 1:39
